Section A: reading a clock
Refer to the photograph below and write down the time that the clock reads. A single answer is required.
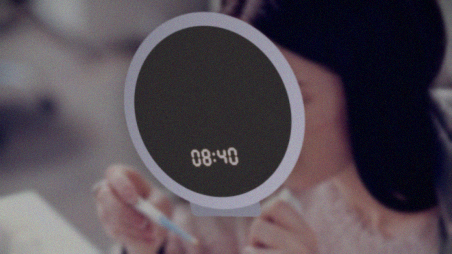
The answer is 8:40
